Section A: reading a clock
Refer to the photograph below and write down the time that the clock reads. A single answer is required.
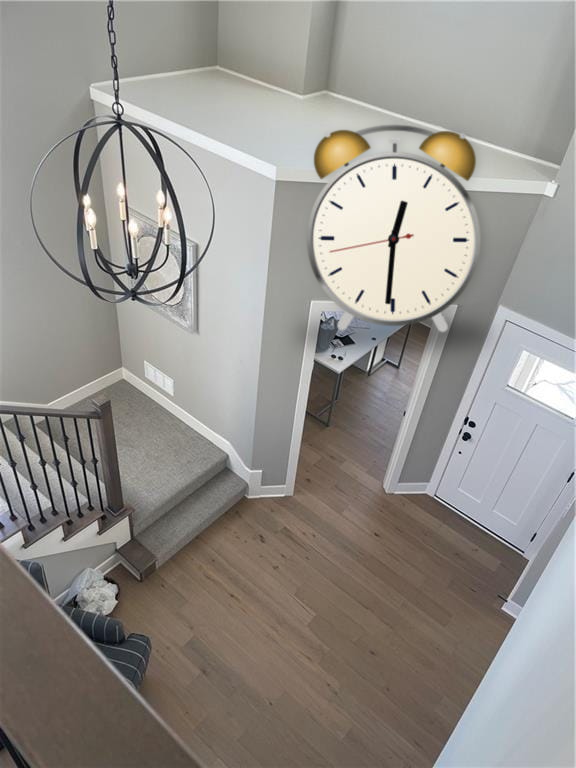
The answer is 12:30:43
